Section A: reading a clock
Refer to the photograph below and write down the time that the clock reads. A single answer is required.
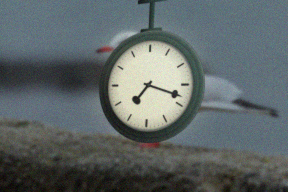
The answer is 7:18
